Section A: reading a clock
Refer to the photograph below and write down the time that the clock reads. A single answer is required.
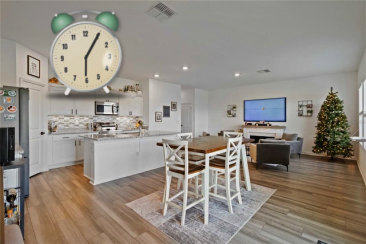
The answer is 6:05
